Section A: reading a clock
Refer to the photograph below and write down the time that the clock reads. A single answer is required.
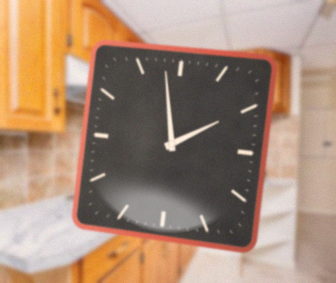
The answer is 1:58
